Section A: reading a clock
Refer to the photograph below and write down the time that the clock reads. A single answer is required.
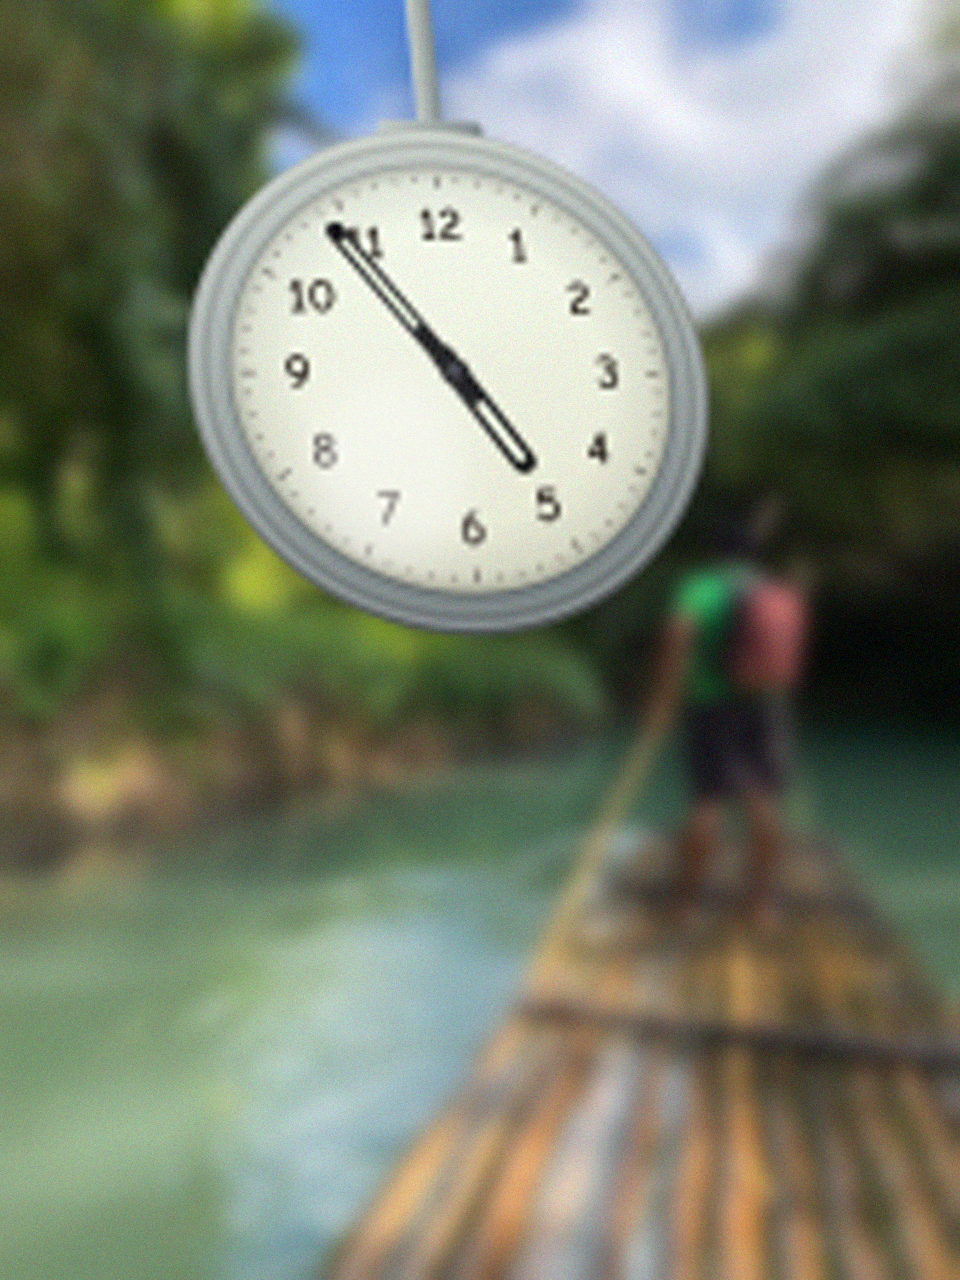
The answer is 4:54
